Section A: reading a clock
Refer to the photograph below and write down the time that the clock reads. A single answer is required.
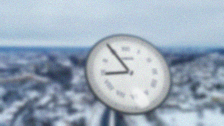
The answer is 8:55
